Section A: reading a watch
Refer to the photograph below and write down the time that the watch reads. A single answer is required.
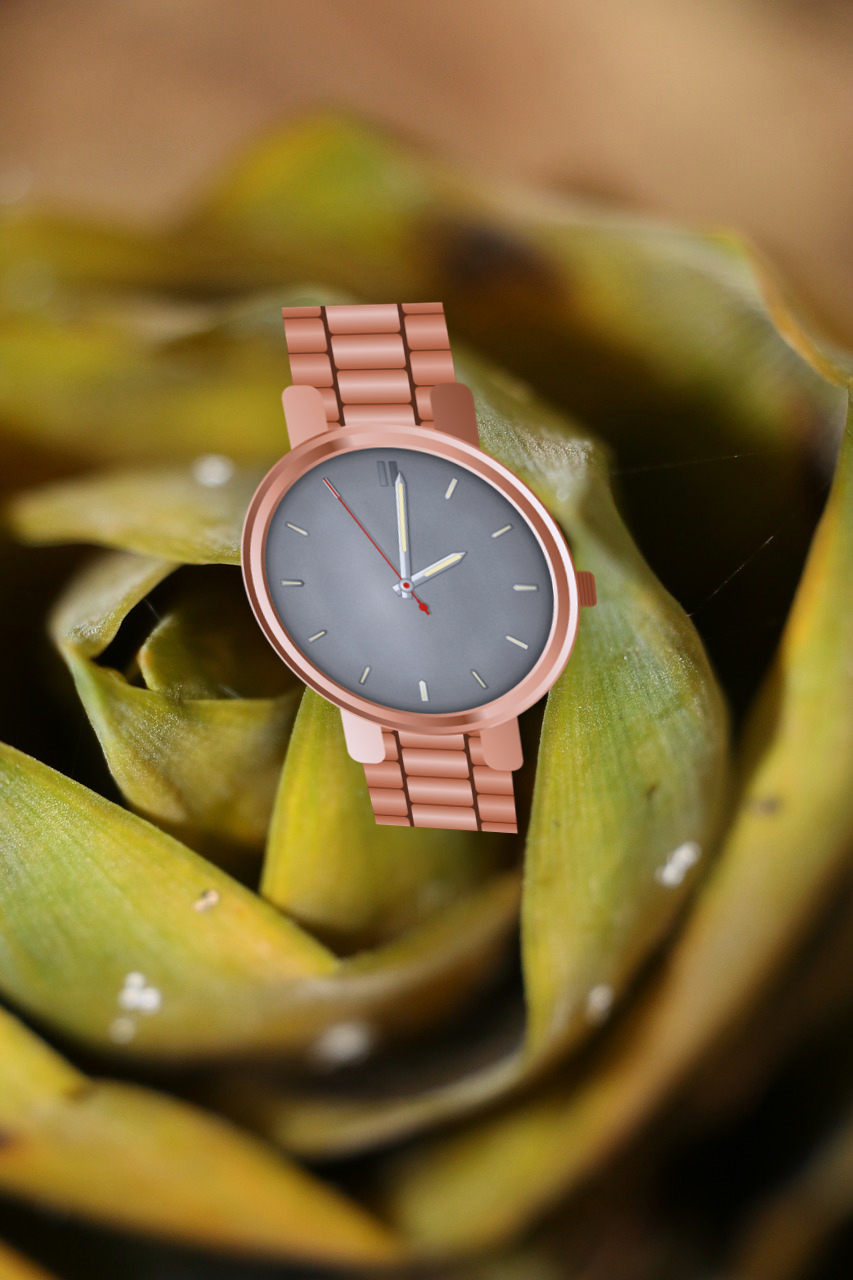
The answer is 2:00:55
